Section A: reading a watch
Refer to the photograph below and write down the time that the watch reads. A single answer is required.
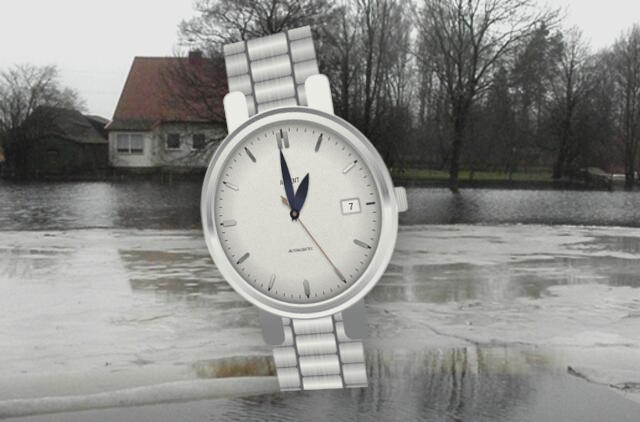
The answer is 12:59:25
